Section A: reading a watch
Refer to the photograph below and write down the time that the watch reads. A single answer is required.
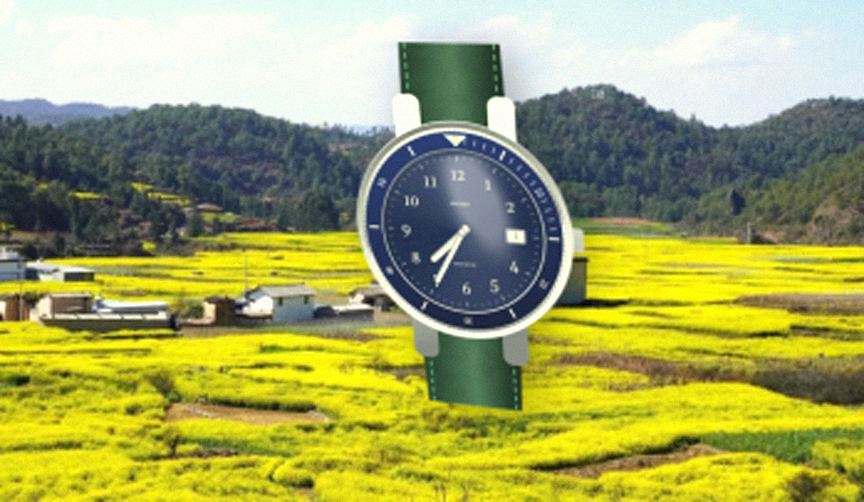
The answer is 7:35
